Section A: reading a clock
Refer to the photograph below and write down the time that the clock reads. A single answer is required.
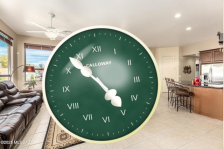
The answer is 4:53
